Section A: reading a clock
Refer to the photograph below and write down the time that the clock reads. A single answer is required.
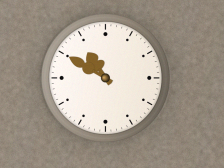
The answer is 10:50
